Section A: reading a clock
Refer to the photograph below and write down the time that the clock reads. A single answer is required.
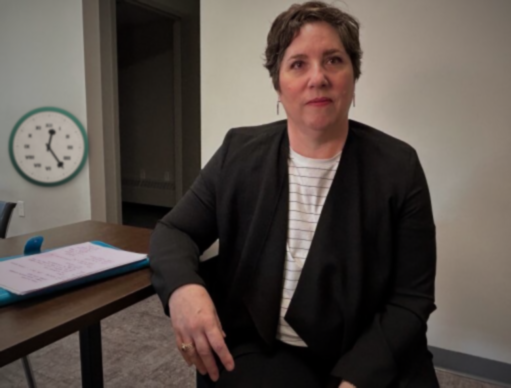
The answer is 12:24
